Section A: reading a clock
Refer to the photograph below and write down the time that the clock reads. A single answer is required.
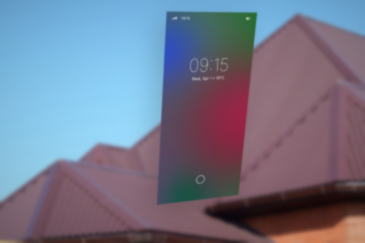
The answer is 9:15
